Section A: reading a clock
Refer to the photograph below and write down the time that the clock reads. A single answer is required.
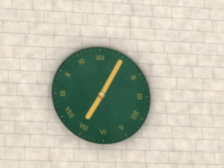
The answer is 7:05
